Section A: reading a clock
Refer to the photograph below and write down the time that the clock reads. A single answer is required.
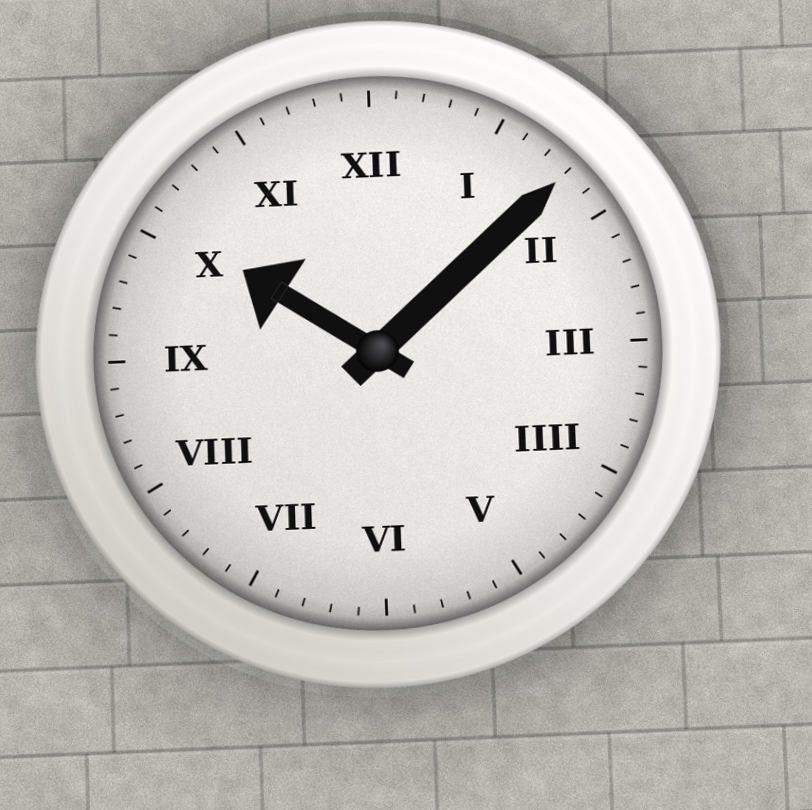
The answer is 10:08
